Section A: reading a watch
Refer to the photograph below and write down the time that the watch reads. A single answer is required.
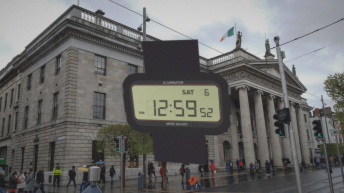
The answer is 12:59:52
